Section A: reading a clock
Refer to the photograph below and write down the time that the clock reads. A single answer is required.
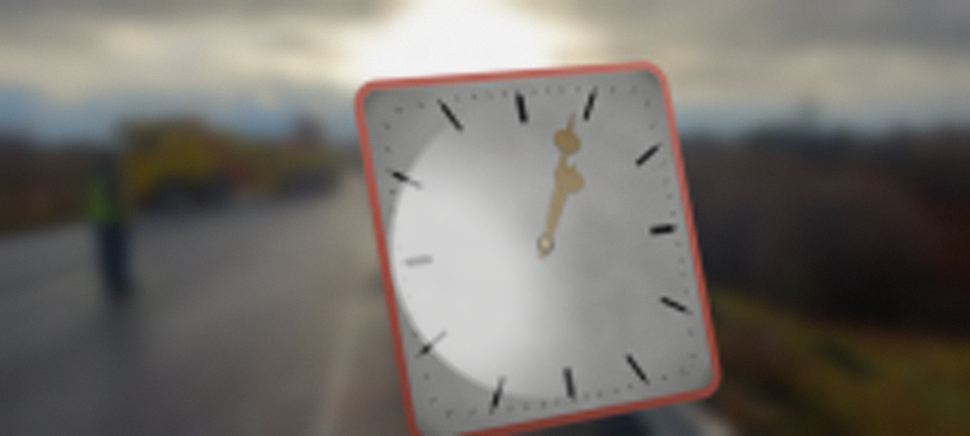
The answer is 1:04
